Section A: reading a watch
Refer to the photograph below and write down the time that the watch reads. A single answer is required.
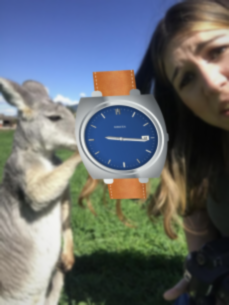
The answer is 9:16
